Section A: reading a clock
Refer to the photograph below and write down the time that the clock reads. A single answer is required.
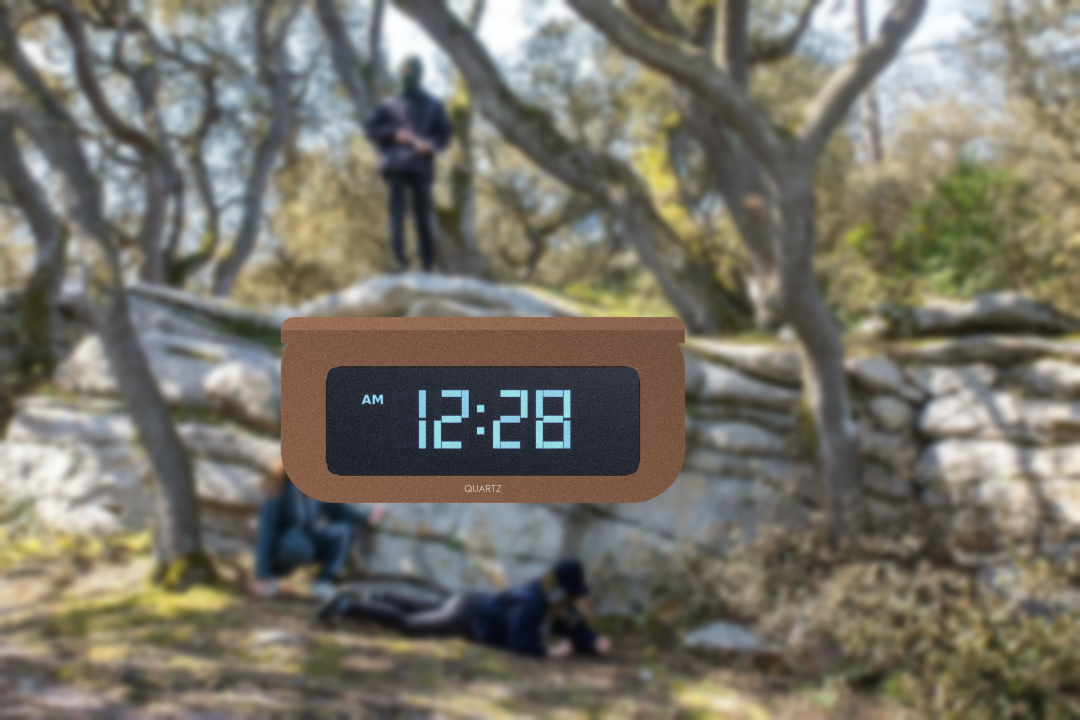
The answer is 12:28
